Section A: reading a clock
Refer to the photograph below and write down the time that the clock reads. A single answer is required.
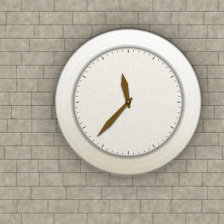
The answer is 11:37
